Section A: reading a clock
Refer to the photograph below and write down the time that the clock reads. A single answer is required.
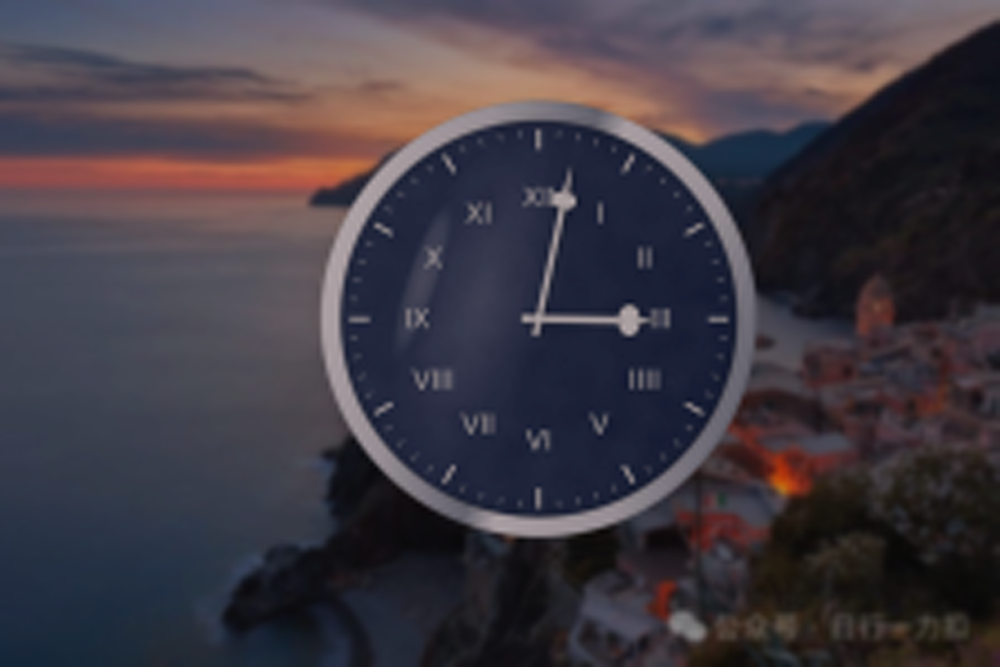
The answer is 3:02
